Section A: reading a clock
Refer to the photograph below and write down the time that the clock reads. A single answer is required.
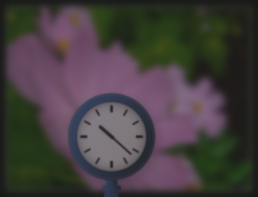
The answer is 10:22
